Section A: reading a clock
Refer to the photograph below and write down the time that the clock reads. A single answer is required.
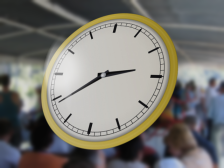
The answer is 2:39
